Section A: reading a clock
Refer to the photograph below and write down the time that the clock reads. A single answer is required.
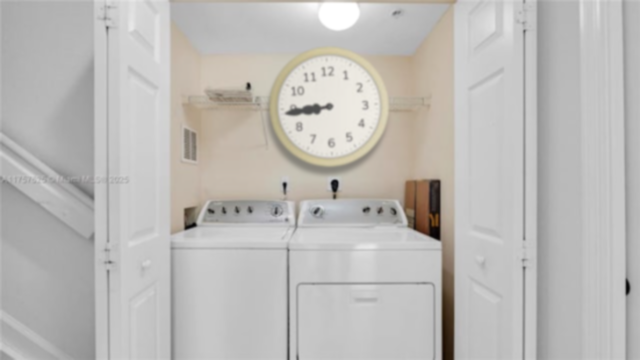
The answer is 8:44
